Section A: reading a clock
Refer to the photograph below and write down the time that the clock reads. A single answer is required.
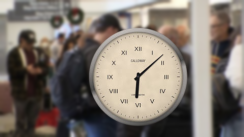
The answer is 6:08
